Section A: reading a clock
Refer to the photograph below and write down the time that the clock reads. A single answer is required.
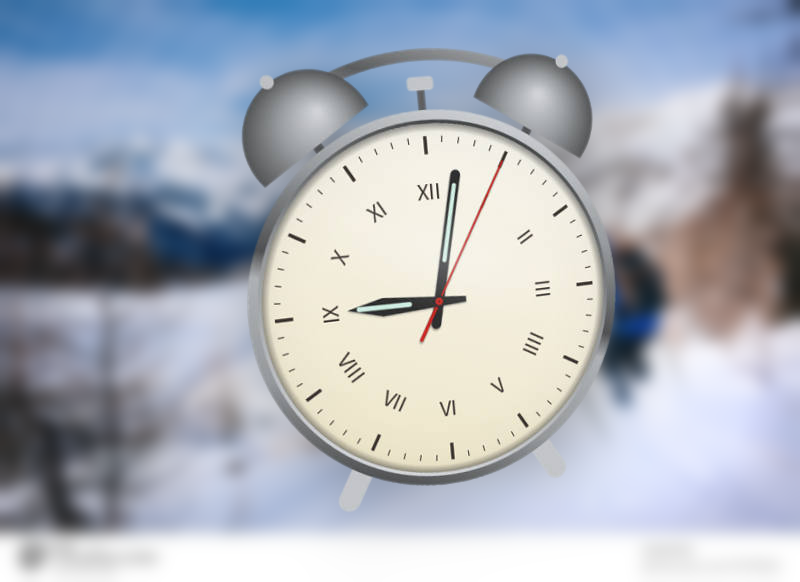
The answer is 9:02:05
